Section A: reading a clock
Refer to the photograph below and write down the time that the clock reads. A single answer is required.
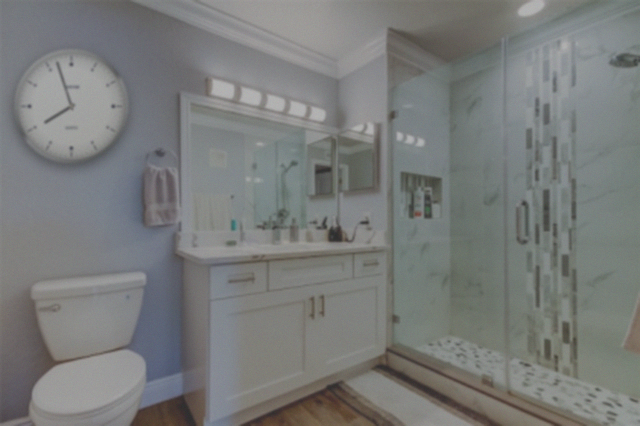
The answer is 7:57
